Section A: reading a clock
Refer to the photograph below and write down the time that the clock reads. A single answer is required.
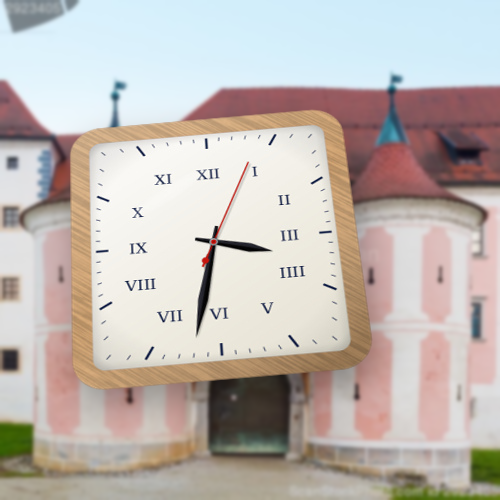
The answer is 3:32:04
